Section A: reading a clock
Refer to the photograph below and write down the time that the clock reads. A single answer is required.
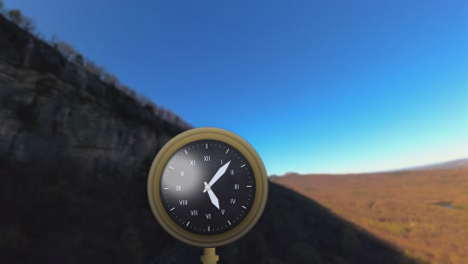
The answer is 5:07
